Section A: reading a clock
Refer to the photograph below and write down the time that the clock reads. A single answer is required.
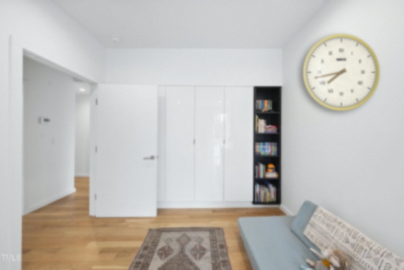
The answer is 7:43
